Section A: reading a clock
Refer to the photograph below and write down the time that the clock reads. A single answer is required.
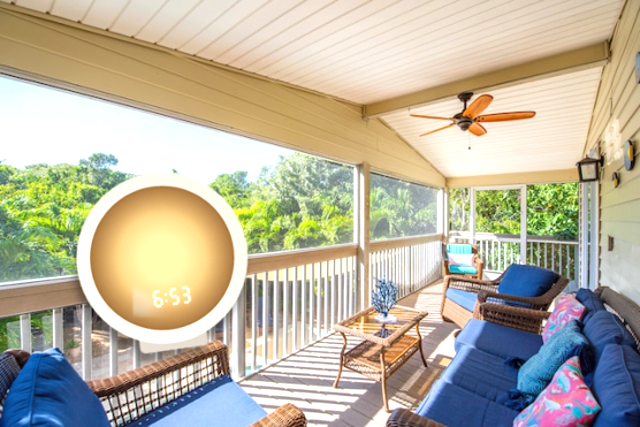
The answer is 6:53
